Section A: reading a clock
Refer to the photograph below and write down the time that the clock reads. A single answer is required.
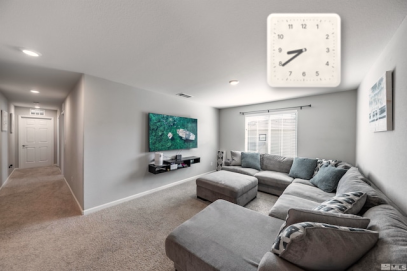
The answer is 8:39
